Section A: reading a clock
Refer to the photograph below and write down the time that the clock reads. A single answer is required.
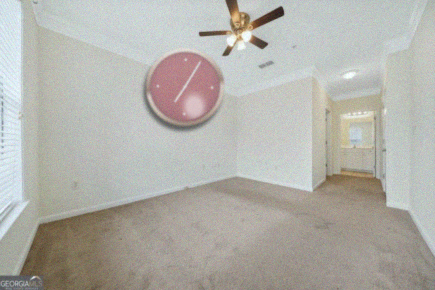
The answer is 7:05
